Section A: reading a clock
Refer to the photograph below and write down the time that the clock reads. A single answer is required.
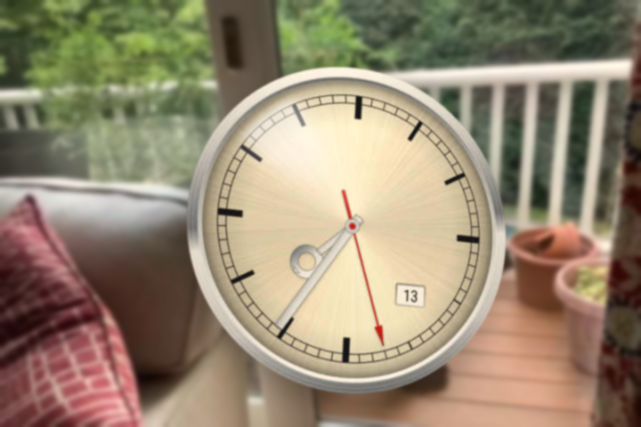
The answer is 7:35:27
